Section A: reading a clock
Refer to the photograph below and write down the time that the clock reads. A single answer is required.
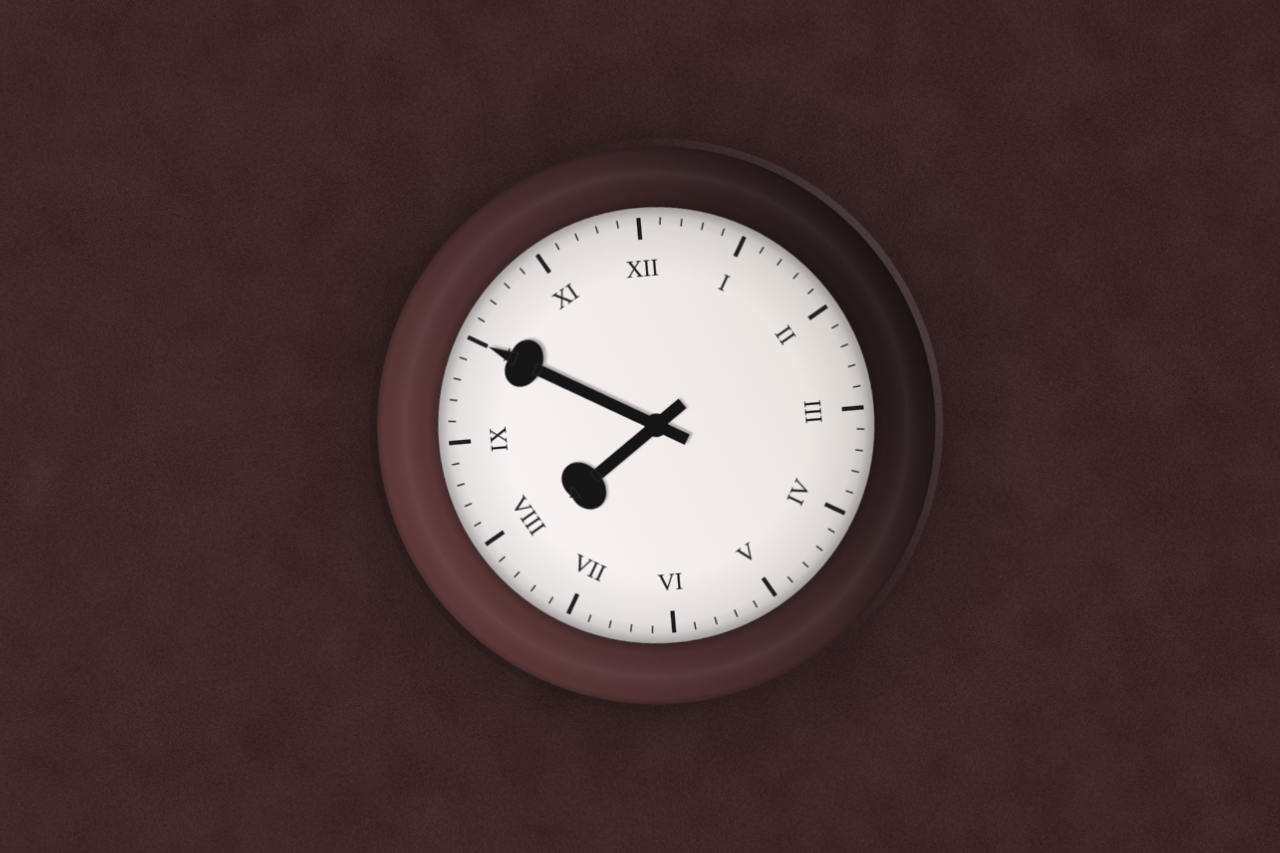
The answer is 7:50
